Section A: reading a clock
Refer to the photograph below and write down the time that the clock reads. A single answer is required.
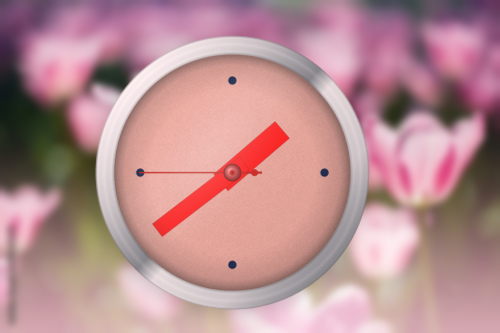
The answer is 1:38:45
